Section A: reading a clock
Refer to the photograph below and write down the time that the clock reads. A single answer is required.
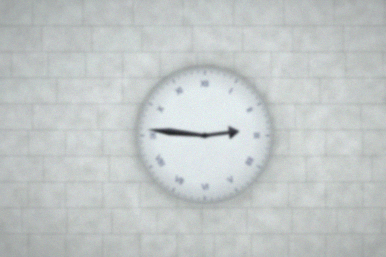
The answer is 2:46
